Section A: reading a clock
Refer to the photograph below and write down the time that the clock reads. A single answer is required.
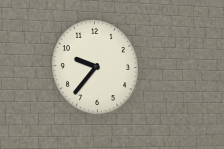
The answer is 9:37
